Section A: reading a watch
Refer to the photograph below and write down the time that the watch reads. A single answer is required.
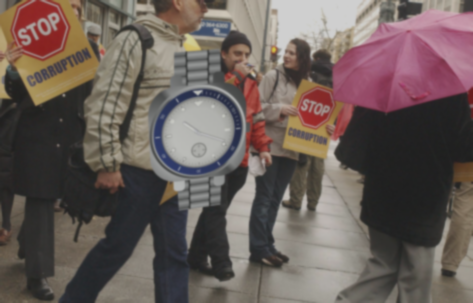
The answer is 10:19
